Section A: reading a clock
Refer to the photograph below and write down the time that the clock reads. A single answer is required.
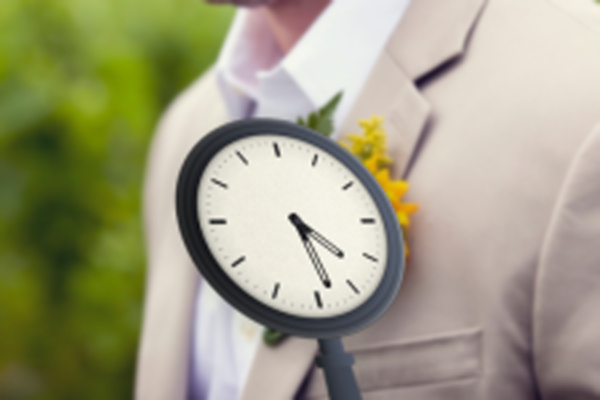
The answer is 4:28
